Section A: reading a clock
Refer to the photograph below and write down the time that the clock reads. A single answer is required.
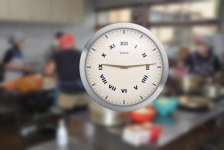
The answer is 9:14
